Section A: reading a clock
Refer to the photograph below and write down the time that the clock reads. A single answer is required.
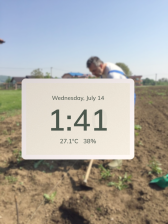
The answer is 1:41
